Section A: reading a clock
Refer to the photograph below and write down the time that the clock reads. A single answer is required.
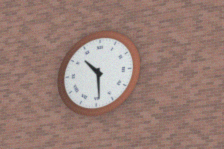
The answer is 10:29
